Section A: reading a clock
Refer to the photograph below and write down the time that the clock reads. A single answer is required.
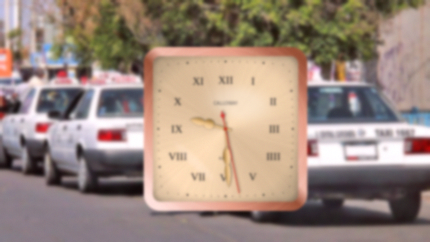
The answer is 9:29:28
